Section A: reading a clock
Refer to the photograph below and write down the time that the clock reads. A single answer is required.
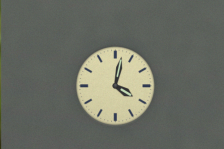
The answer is 4:02
